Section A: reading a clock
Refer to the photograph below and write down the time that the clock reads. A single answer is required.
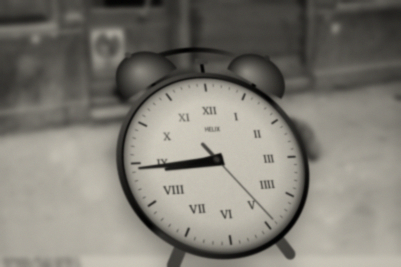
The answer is 8:44:24
